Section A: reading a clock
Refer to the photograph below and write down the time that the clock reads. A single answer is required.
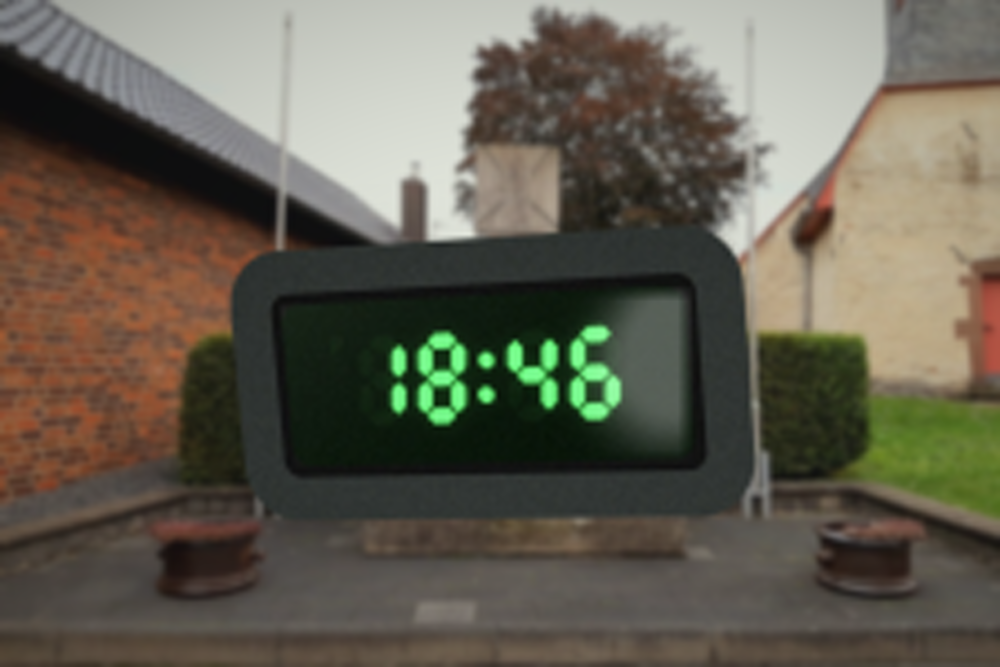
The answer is 18:46
